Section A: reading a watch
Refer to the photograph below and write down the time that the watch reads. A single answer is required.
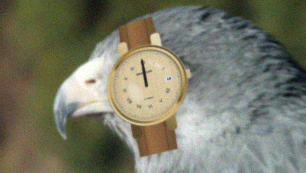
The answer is 12:00
